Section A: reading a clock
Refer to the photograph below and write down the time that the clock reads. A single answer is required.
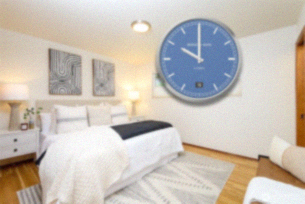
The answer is 10:00
